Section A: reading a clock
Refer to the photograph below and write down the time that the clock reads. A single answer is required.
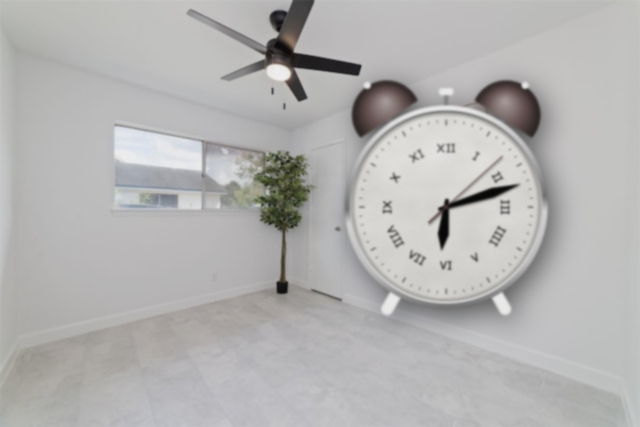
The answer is 6:12:08
